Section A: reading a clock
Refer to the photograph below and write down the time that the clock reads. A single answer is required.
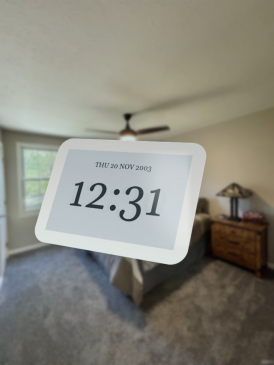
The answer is 12:31
